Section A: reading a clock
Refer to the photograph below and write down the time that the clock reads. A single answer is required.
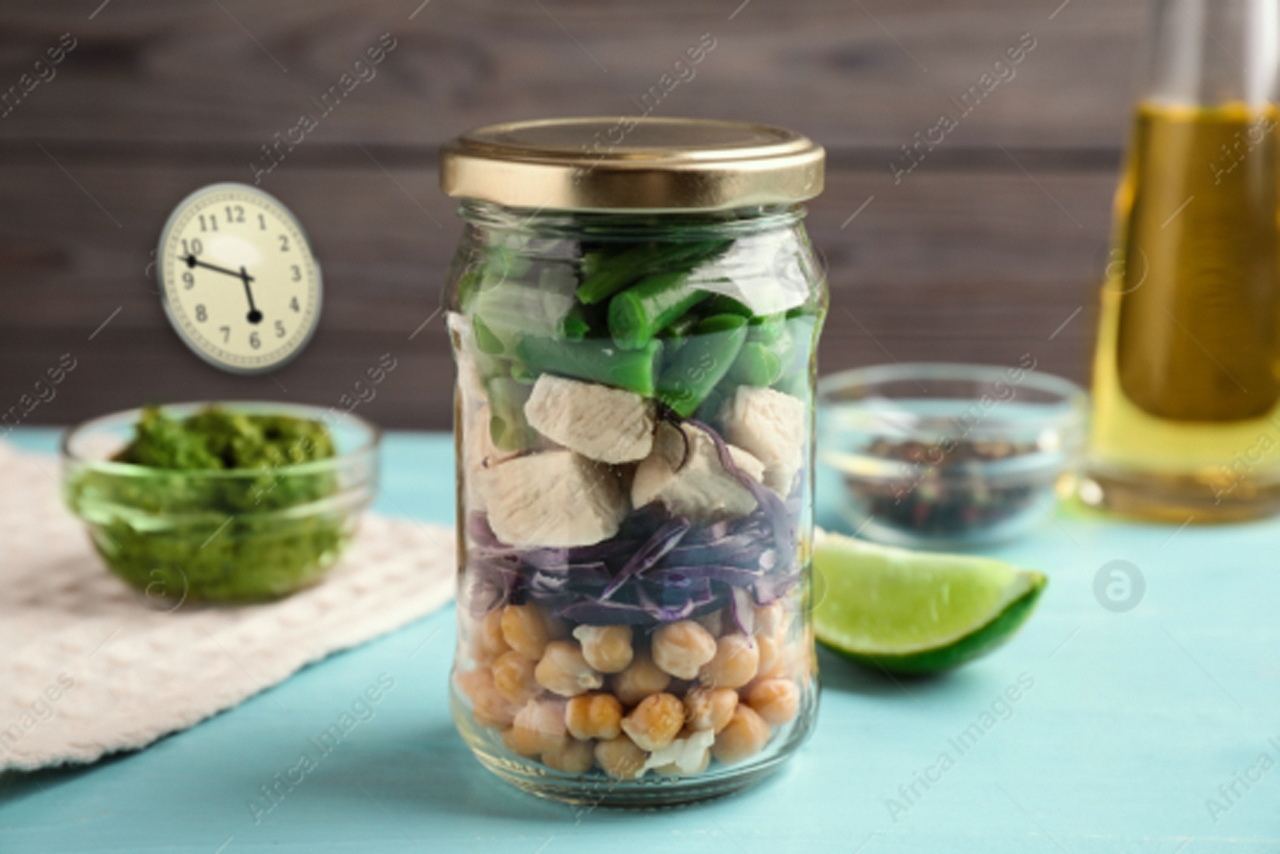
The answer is 5:48
